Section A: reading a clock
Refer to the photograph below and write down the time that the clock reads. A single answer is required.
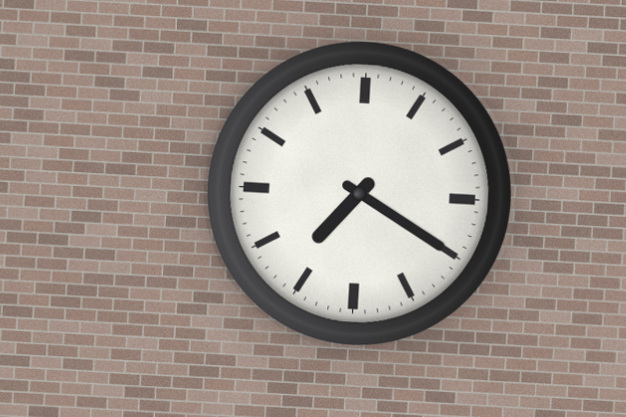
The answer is 7:20
